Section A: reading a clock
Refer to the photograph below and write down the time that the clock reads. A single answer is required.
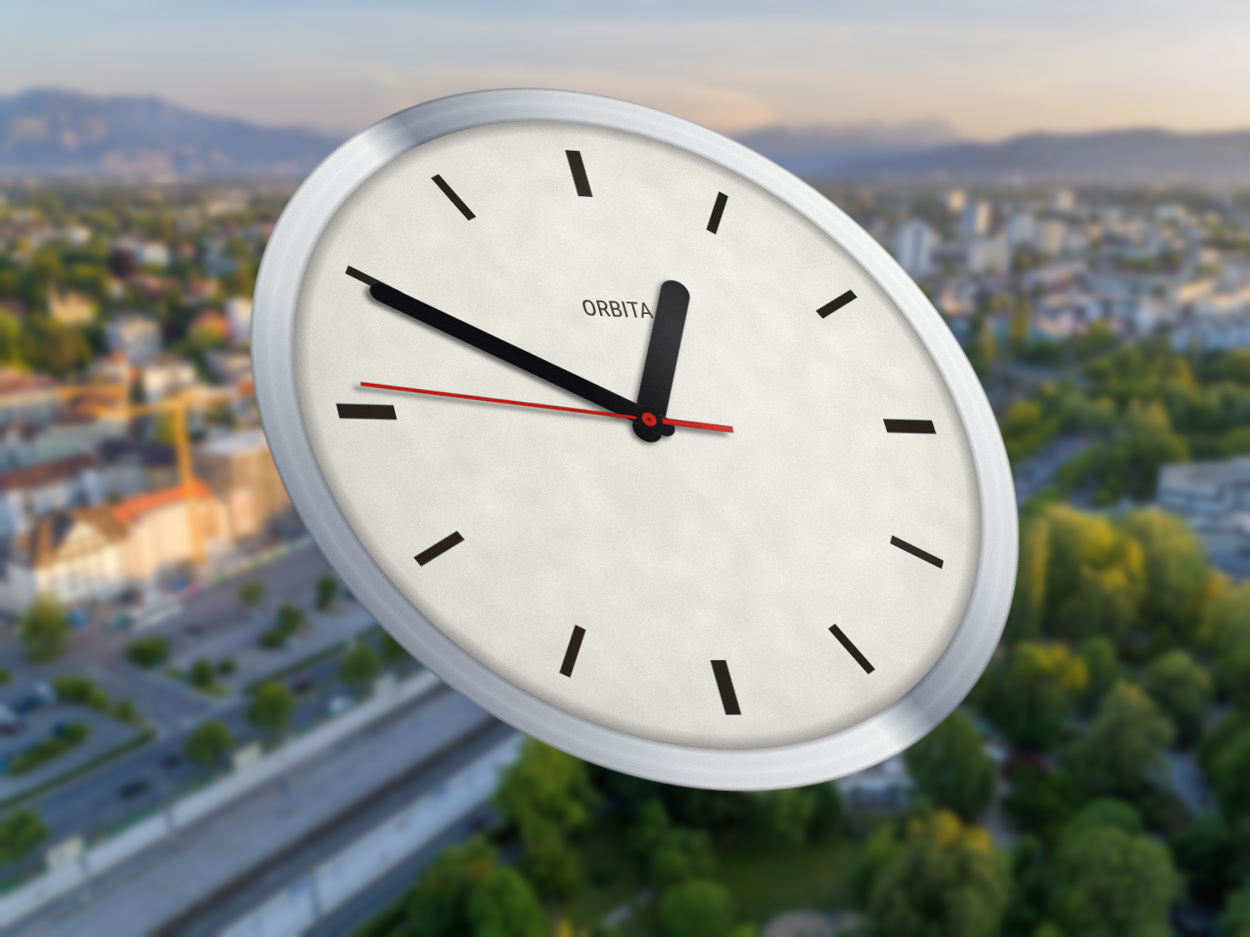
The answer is 12:49:46
